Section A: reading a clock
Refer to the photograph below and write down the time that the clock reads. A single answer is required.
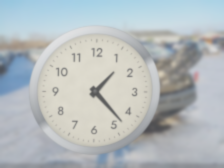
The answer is 1:23
